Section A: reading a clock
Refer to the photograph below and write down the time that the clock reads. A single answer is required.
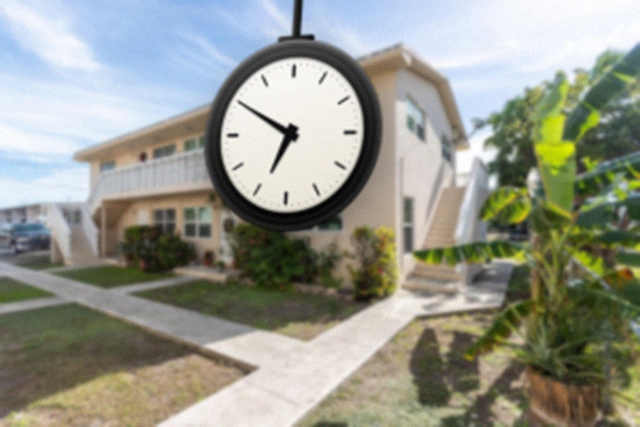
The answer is 6:50
